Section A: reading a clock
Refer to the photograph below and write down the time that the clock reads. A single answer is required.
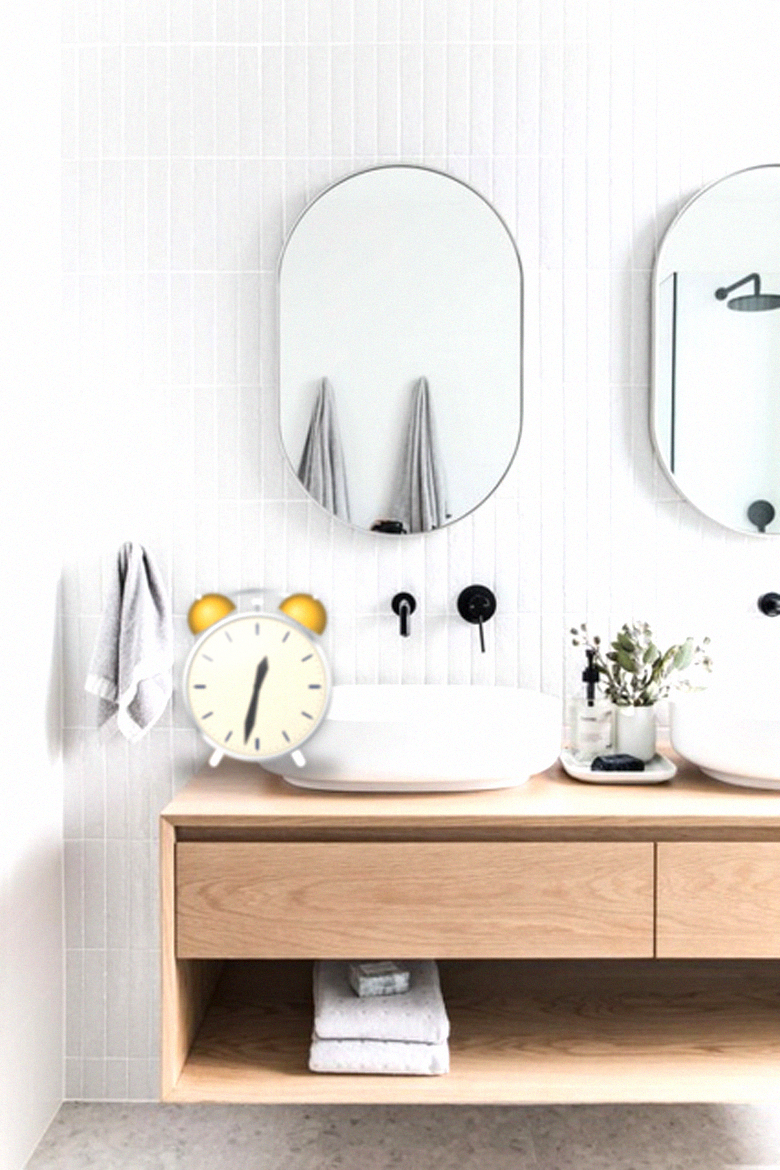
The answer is 12:32
